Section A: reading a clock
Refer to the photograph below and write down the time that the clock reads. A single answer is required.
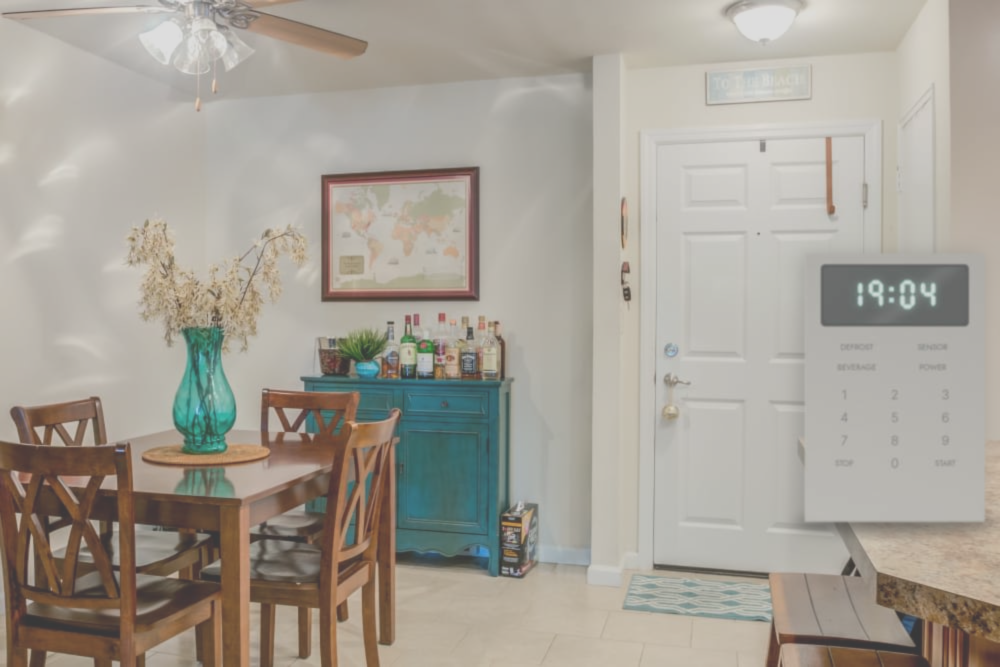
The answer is 19:04
